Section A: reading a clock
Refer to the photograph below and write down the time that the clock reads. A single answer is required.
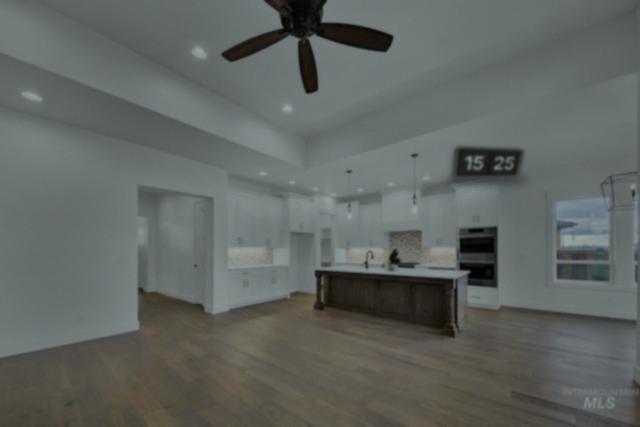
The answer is 15:25
